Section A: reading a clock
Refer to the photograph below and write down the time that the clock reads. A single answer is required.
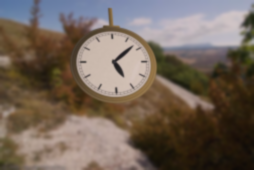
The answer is 5:08
